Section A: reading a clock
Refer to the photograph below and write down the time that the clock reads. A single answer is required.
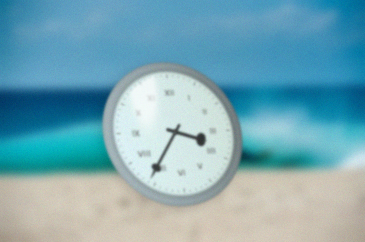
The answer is 3:36
